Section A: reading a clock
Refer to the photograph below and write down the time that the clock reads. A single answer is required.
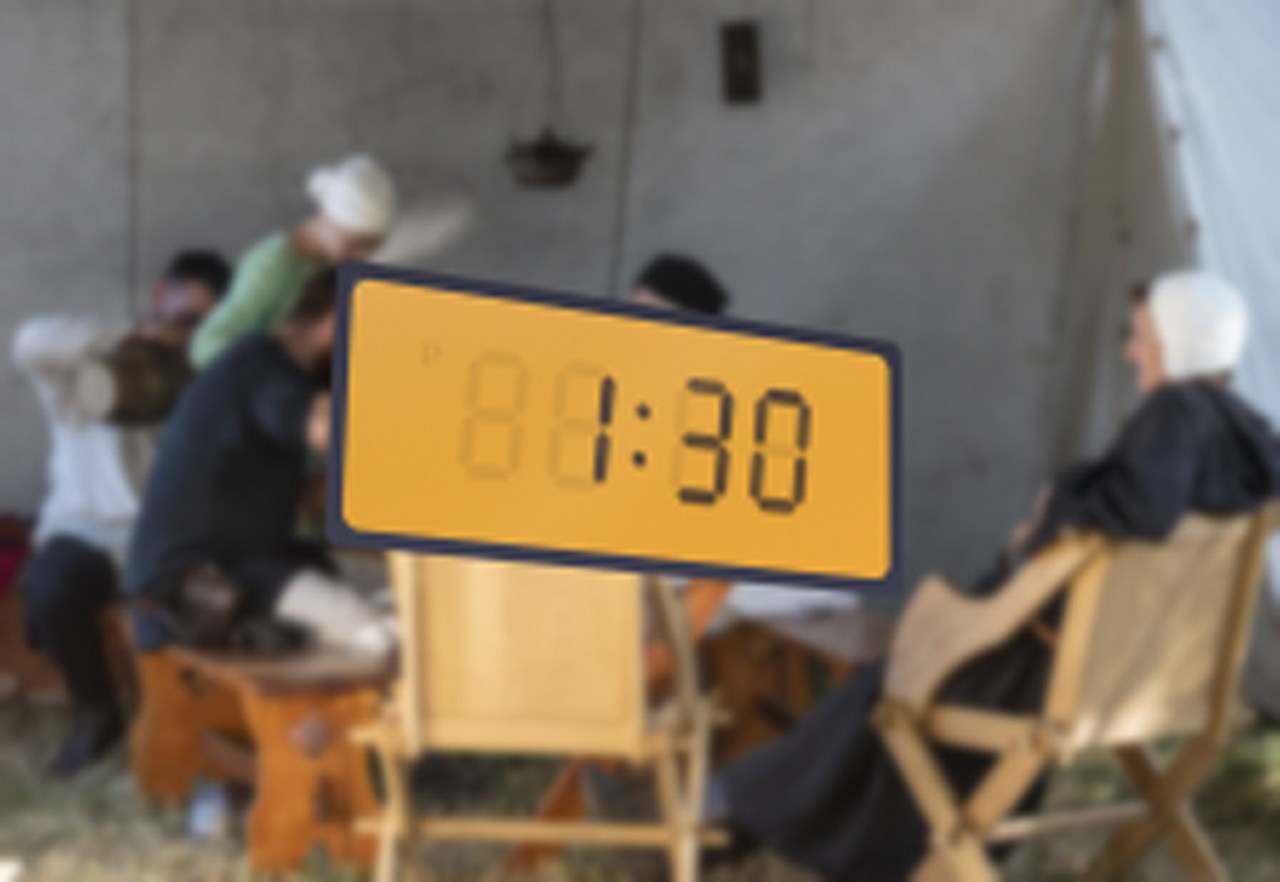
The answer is 1:30
